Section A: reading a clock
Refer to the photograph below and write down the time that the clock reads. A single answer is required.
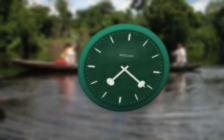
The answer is 7:21
